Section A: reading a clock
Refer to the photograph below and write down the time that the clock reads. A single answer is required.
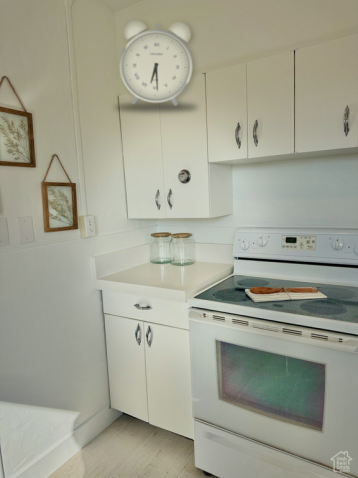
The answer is 6:29
